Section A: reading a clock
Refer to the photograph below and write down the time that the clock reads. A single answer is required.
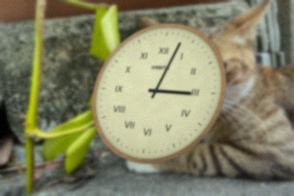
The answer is 3:03
